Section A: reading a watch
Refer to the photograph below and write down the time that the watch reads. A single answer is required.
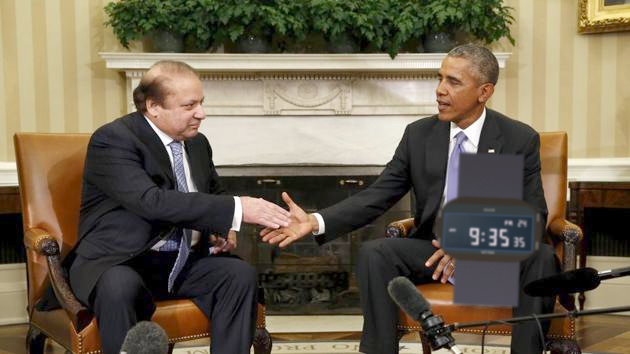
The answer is 9:35
